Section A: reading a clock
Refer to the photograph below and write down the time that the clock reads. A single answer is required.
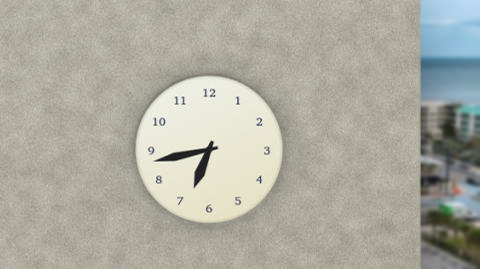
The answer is 6:43
